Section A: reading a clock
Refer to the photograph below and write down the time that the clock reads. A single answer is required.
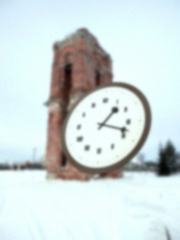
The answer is 1:18
